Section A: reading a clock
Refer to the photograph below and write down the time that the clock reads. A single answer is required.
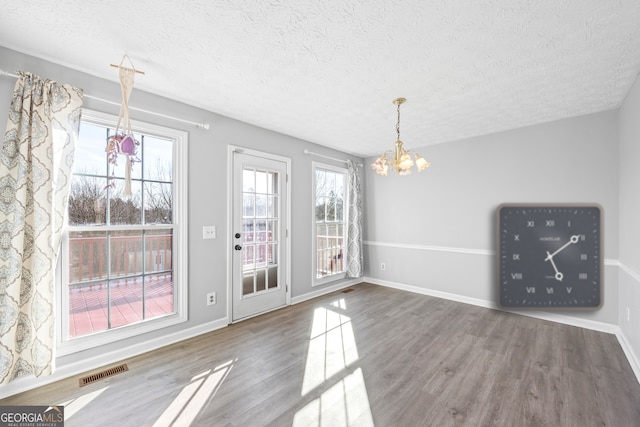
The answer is 5:09
